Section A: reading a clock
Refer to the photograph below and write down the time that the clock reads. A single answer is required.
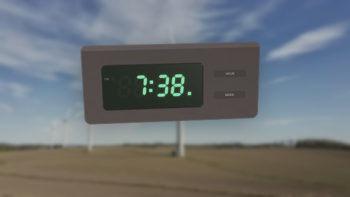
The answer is 7:38
